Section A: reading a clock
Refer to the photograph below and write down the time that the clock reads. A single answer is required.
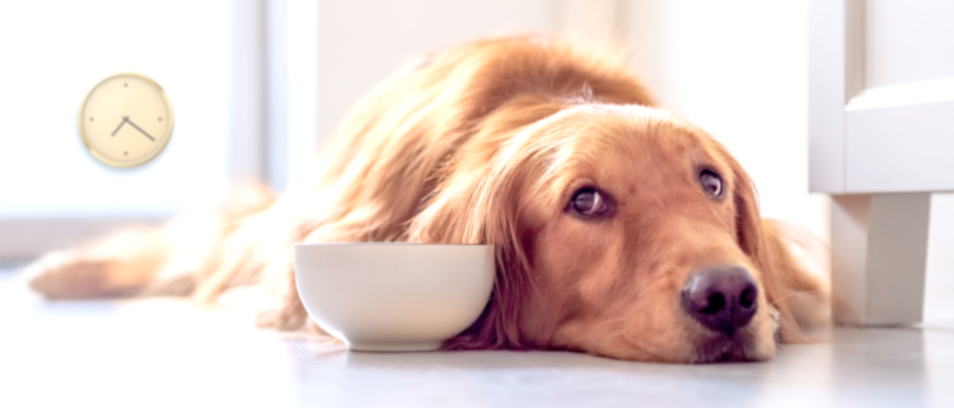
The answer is 7:21
